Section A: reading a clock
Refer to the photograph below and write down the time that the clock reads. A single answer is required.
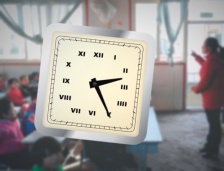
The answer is 2:25
